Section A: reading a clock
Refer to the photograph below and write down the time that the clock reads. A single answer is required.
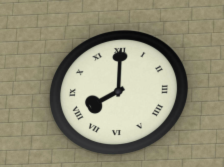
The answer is 8:00
